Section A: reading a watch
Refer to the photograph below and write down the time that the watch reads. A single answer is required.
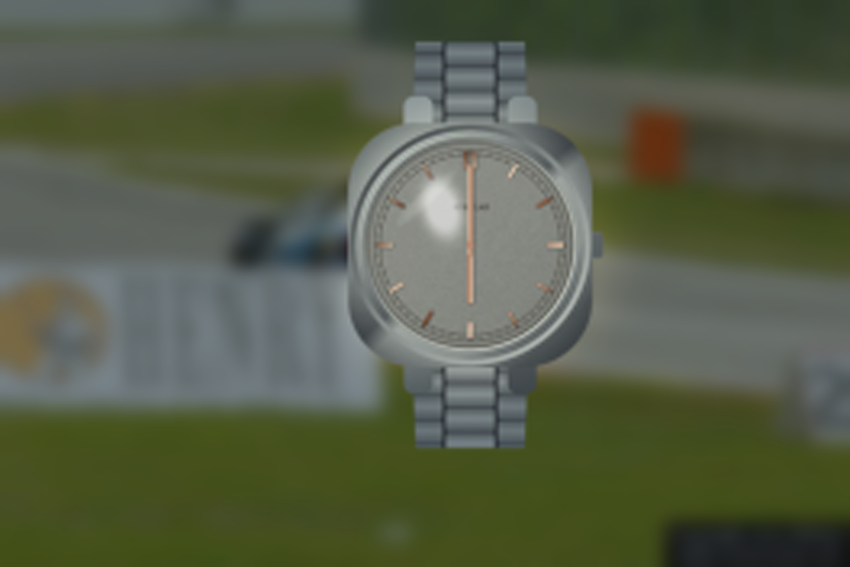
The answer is 6:00
